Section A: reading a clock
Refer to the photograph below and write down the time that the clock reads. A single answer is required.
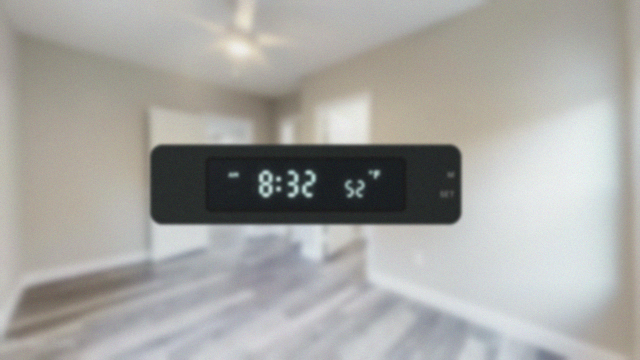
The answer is 8:32
